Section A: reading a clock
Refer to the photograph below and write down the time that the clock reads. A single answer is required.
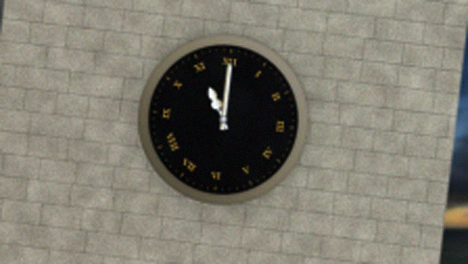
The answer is 11:00
